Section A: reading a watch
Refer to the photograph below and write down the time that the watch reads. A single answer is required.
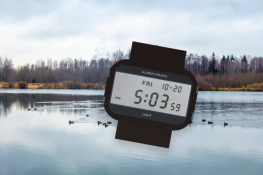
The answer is 5:03:59
